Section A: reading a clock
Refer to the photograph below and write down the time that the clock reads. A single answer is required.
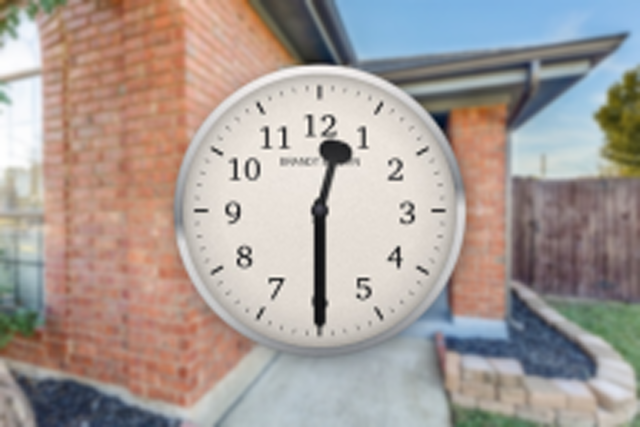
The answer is 12:30
